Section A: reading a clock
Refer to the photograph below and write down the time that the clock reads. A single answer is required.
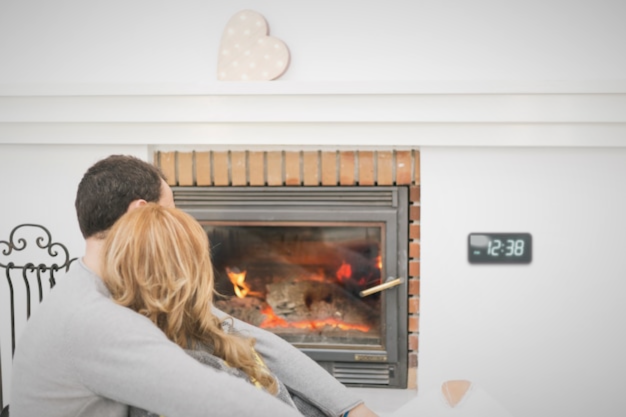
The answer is 12:38
